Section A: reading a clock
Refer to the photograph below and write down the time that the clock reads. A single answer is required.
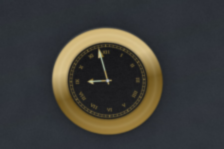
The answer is 8:58
